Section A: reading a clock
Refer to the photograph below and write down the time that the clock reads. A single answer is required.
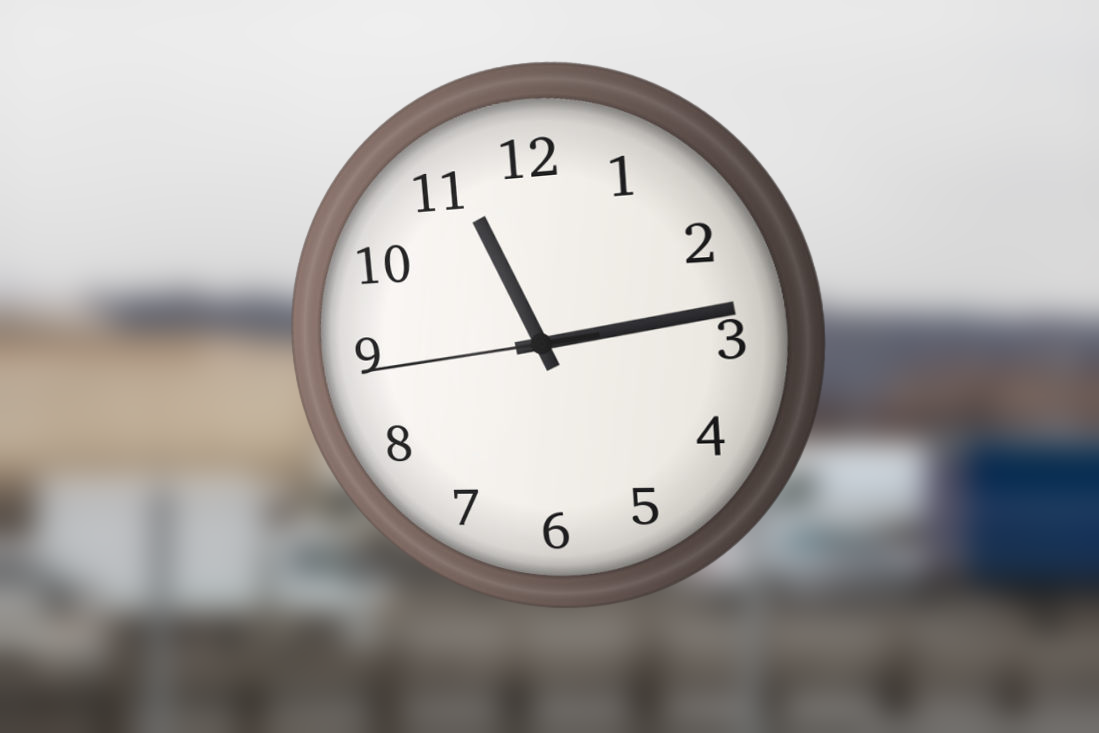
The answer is 11:13:44
